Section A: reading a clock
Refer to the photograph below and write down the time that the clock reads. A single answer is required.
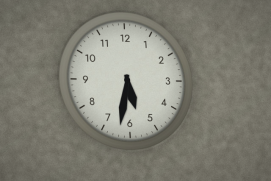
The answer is 5:32
